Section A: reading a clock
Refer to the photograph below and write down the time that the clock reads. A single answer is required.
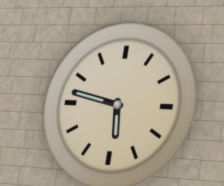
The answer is 5:47
